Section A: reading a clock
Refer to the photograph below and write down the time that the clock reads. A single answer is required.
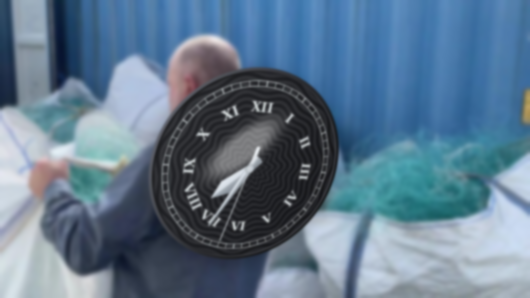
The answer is 7:34:32
